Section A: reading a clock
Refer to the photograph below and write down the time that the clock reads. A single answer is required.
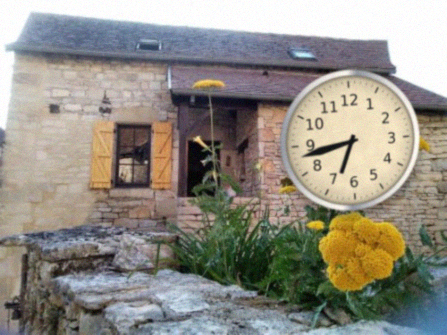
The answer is 6:43
